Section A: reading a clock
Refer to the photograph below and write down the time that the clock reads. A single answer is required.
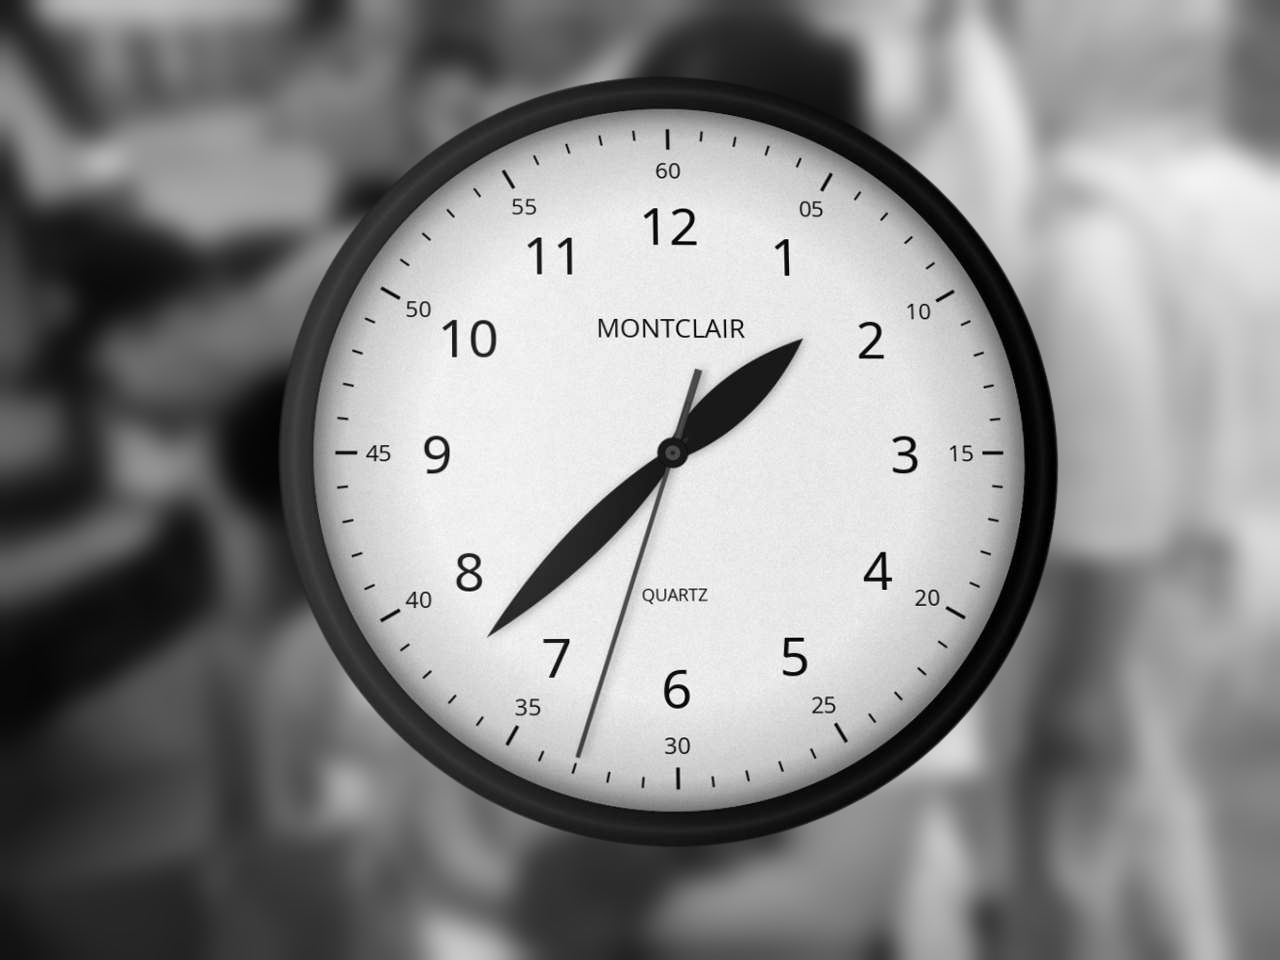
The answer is 1:37:33
